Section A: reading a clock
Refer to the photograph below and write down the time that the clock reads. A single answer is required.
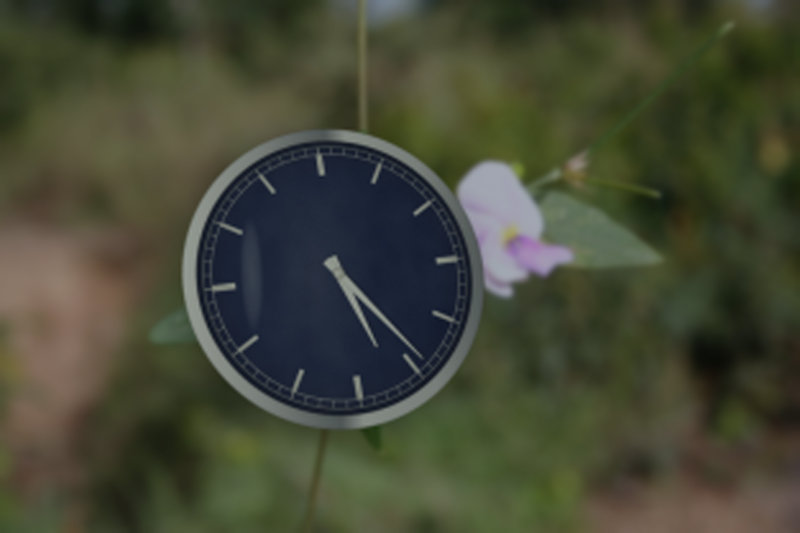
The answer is 5:24
